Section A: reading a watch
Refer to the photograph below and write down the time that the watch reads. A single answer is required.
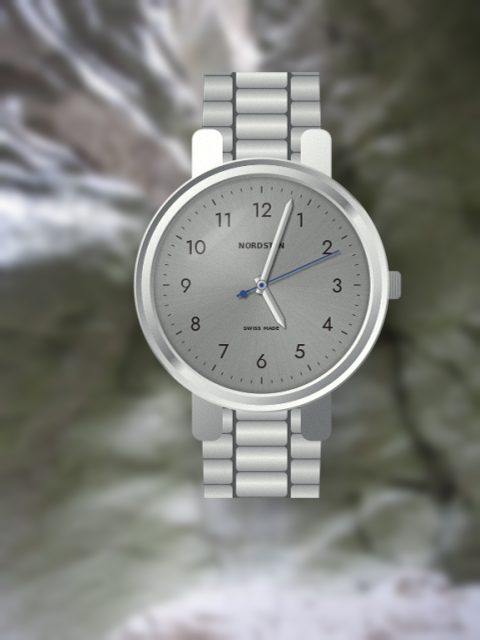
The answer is 5:03:11
